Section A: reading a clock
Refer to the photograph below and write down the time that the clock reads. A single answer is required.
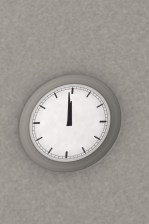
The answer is 11:59
